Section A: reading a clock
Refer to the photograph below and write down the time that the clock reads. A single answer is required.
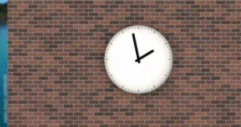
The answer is 1:58
